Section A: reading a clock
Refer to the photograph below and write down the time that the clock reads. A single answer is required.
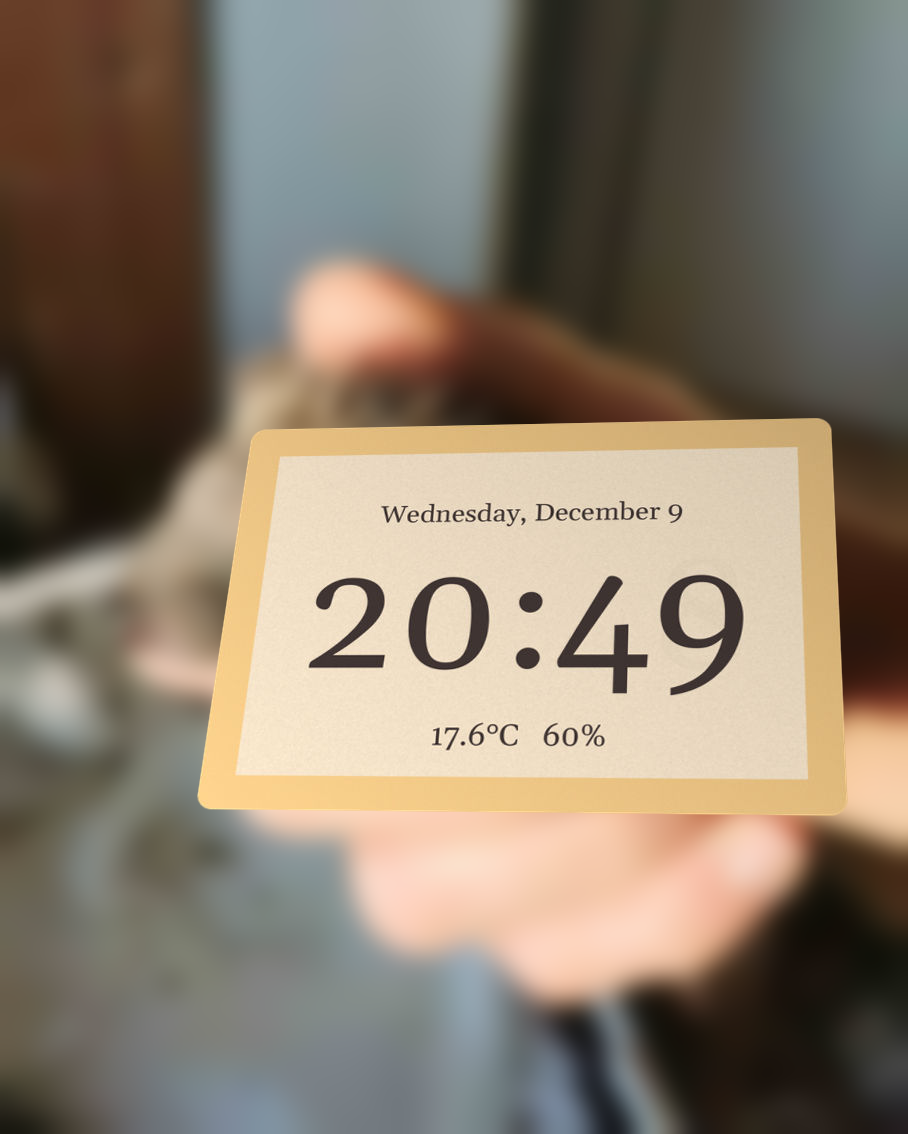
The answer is 20:49
